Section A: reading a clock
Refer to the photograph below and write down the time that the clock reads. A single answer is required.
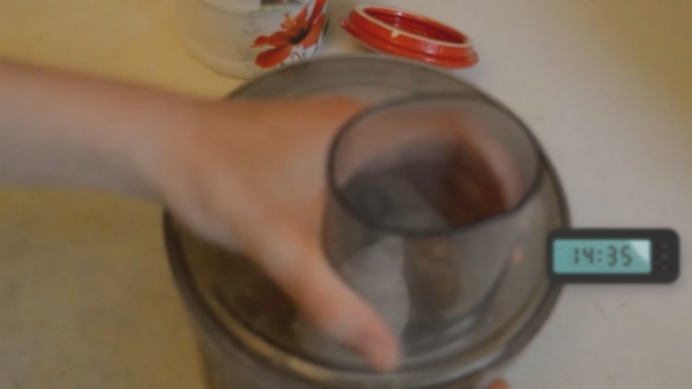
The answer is 14:35
